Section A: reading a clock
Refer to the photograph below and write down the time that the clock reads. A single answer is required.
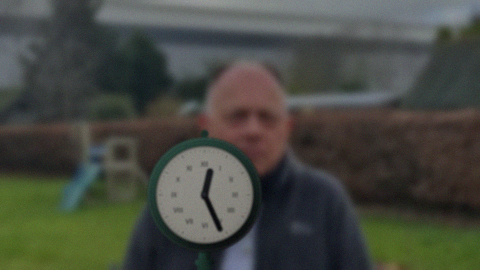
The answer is 12:26
